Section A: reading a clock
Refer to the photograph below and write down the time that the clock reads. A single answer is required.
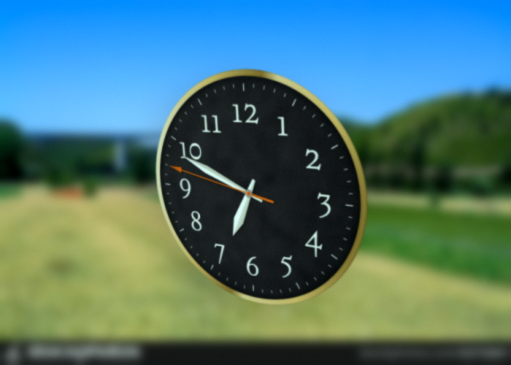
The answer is 6:48:47
